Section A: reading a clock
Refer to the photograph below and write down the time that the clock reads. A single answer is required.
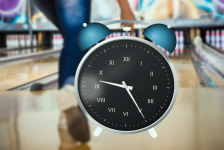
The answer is 9:25
